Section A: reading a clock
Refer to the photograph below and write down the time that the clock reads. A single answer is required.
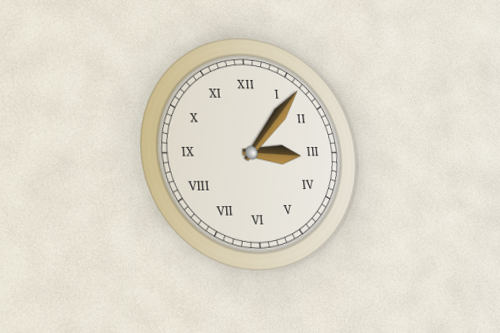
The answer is 3:07
